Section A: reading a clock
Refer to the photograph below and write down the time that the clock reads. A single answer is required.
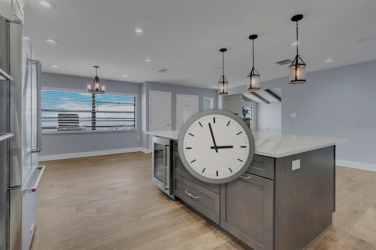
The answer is 2:58
